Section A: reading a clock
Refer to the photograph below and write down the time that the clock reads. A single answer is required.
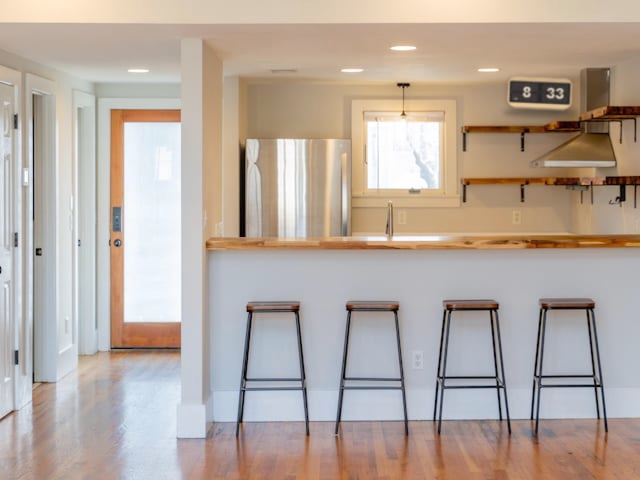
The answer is 8:33
